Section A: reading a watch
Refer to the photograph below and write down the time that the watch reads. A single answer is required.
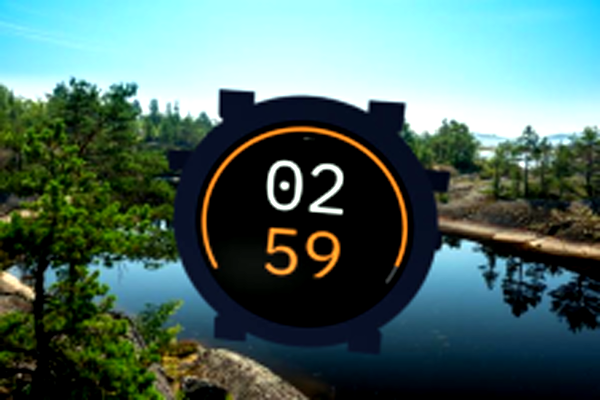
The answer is 2:59
